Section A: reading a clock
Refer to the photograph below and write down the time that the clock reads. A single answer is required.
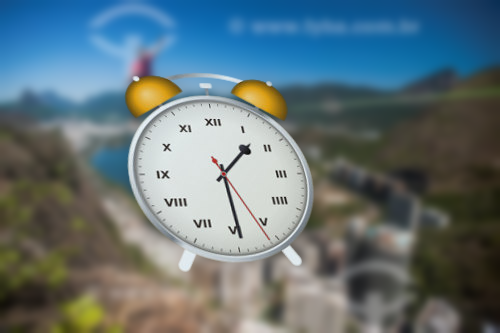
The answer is 1:29:26
